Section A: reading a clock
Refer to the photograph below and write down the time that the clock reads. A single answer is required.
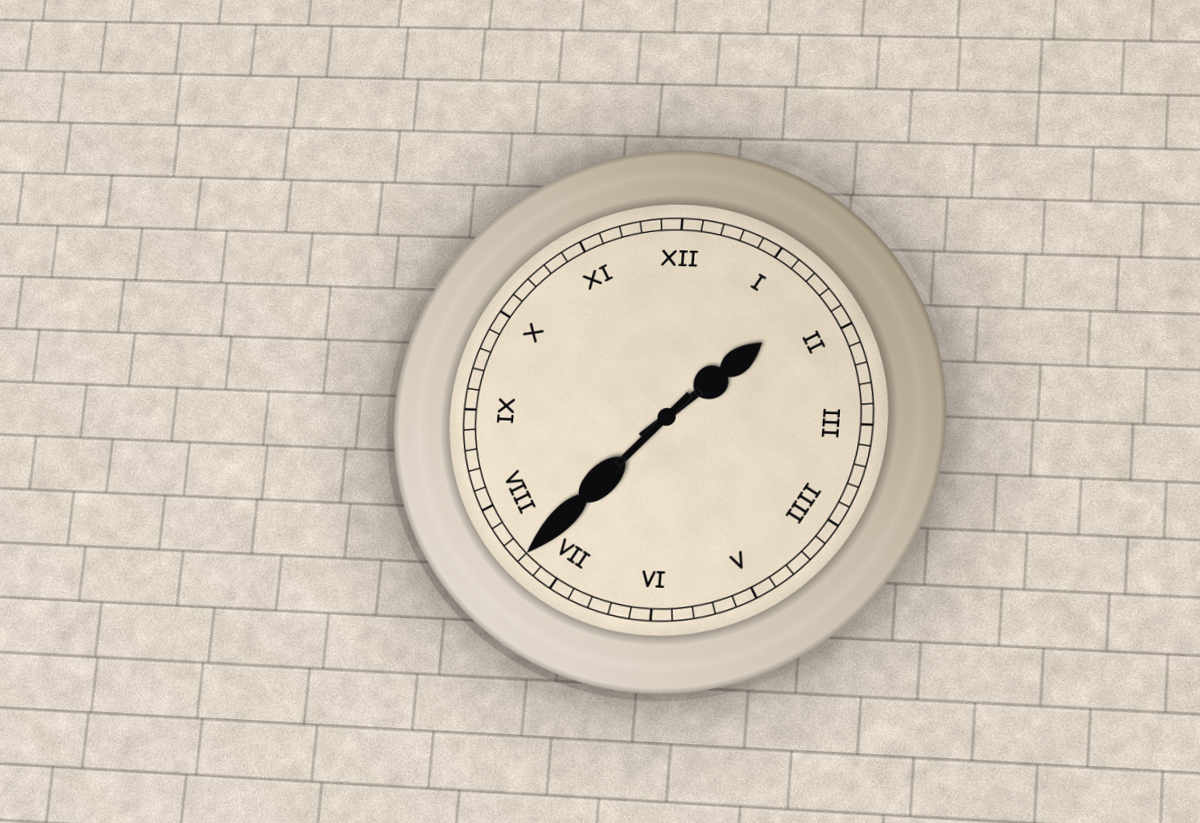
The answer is 1:37
